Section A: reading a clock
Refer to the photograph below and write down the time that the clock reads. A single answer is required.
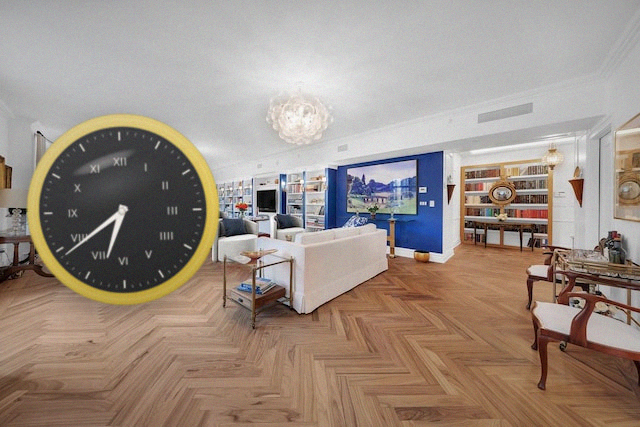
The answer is 6:39
